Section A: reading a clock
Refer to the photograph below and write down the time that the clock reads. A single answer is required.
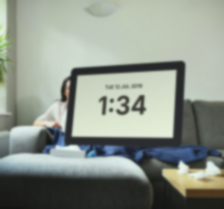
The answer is 1:34
